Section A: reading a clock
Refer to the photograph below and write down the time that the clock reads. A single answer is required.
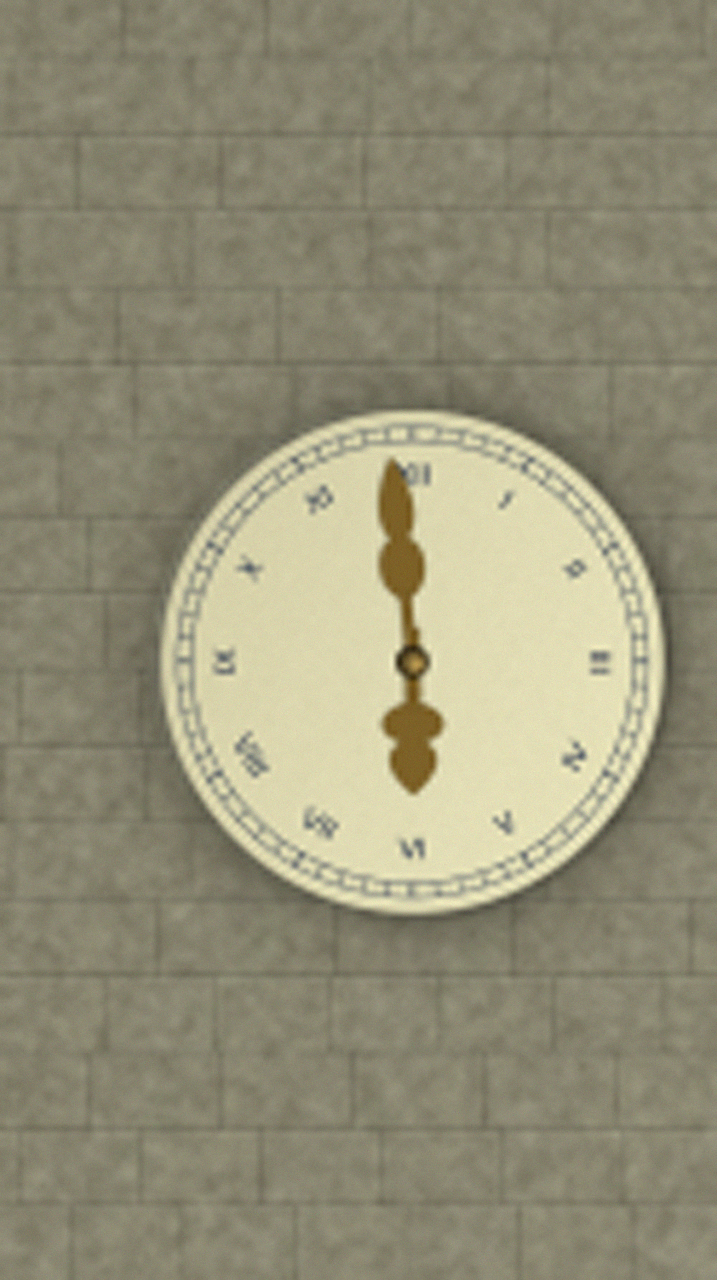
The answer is 5:59
